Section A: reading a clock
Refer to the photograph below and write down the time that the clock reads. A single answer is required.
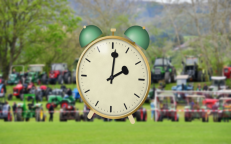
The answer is 2:01
